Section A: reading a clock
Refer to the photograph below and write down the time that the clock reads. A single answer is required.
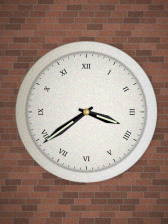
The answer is 3:39
